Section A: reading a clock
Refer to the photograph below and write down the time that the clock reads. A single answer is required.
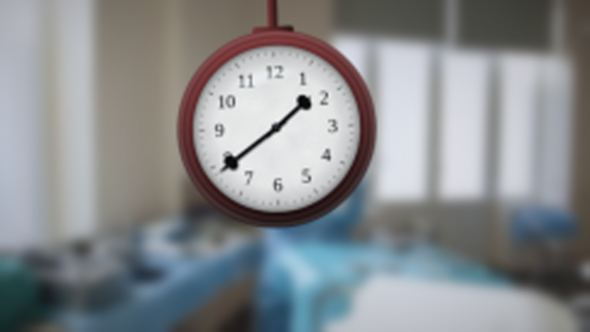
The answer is 1:39
